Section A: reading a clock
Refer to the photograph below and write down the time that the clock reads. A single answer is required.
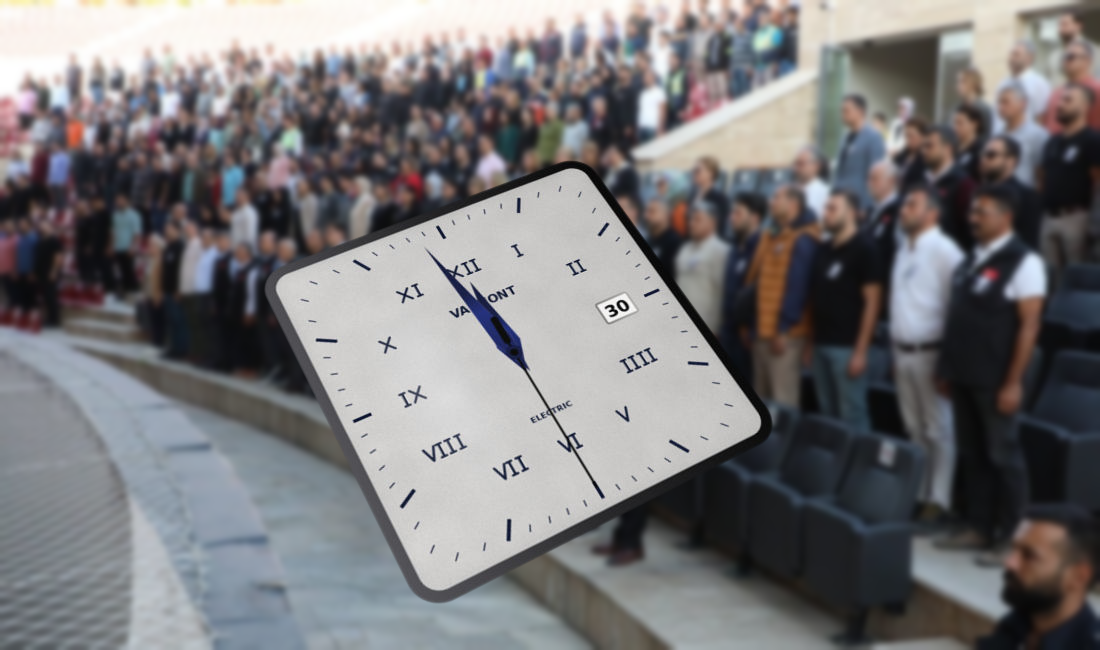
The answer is 11:58:30
